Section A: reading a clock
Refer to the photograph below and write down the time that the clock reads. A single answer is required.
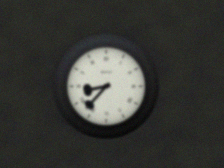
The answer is 8:37
